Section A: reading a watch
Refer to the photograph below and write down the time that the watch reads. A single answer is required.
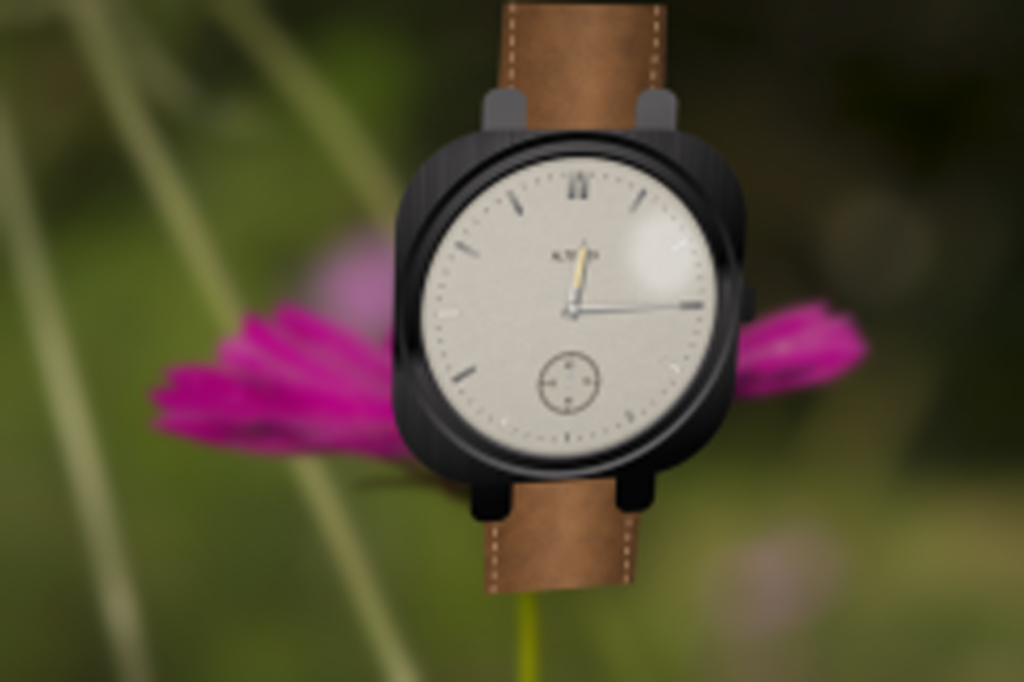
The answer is 12:15
